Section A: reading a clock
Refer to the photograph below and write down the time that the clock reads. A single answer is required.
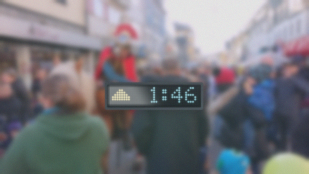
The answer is 1:46
